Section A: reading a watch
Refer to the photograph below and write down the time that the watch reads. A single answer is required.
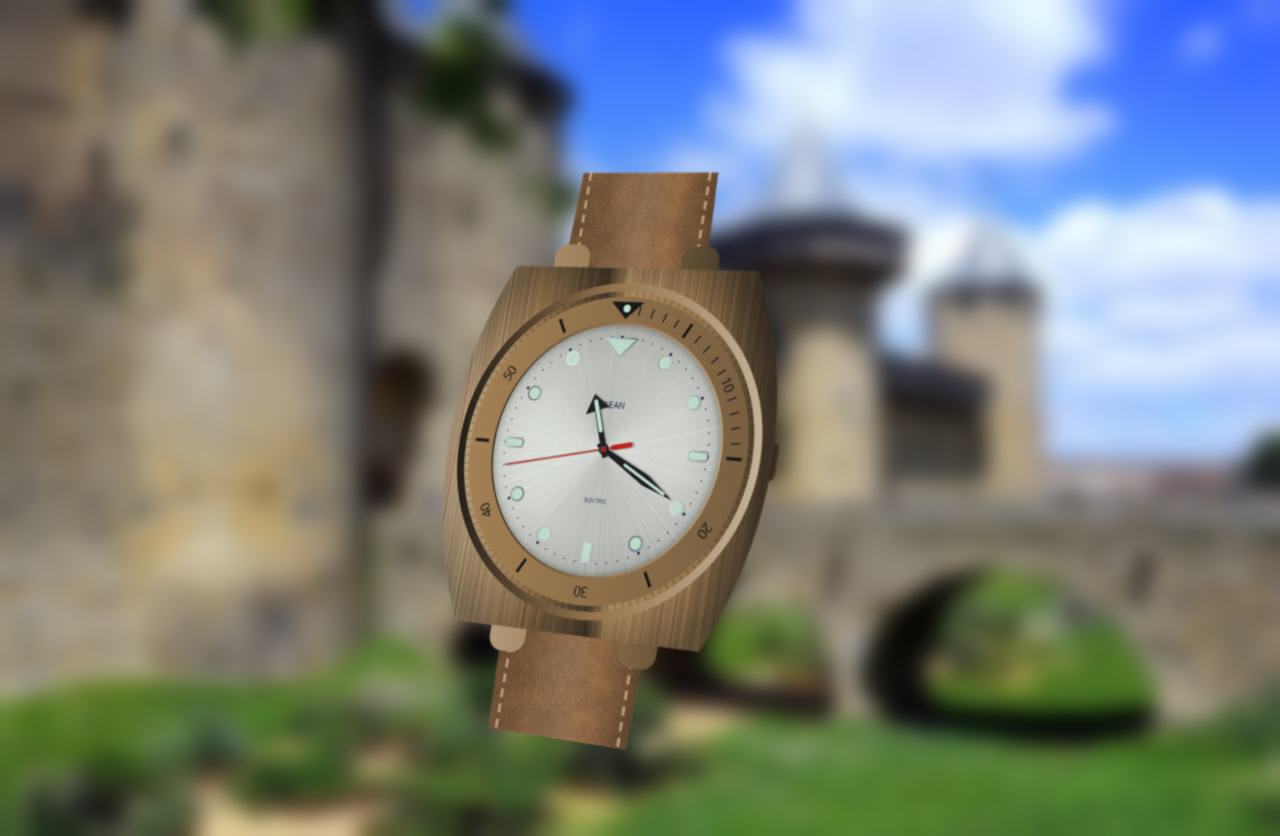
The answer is 11:19:43
